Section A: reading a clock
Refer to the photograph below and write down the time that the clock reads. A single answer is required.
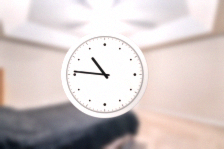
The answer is 10:46
